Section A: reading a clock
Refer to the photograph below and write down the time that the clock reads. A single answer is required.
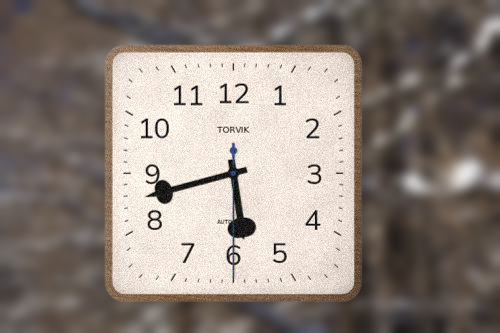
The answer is 5:42:30
